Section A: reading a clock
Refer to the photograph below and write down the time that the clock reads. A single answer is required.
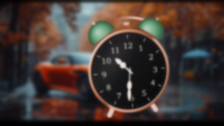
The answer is 10:31
